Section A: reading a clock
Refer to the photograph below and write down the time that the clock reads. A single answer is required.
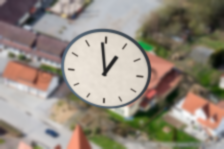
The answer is 12:59
